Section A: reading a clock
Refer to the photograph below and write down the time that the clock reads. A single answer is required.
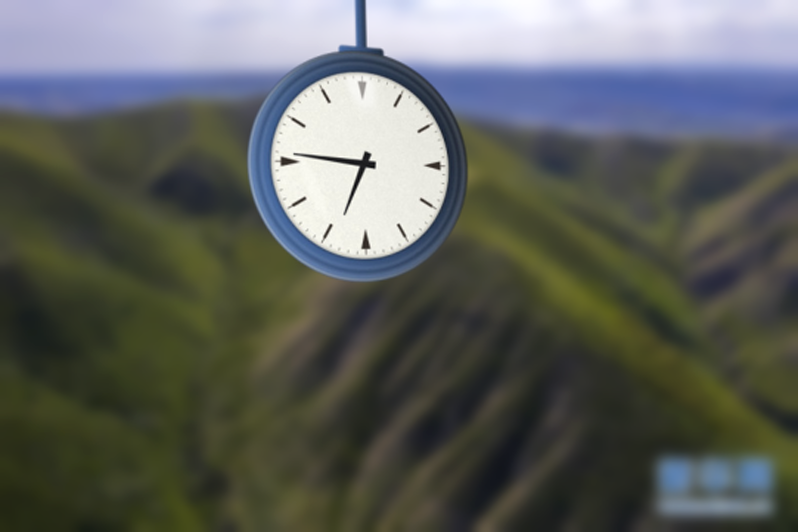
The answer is 6:46
